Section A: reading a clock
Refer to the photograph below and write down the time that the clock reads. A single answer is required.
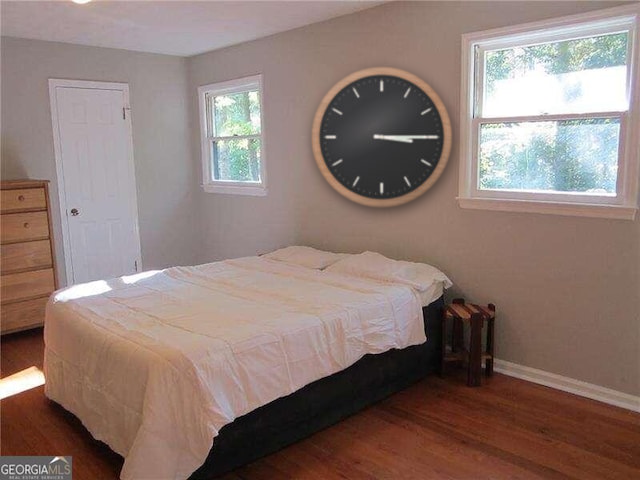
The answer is 3:15
